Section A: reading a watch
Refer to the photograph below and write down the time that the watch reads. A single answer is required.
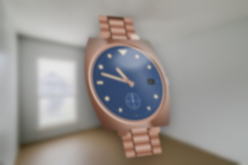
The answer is 10:48
